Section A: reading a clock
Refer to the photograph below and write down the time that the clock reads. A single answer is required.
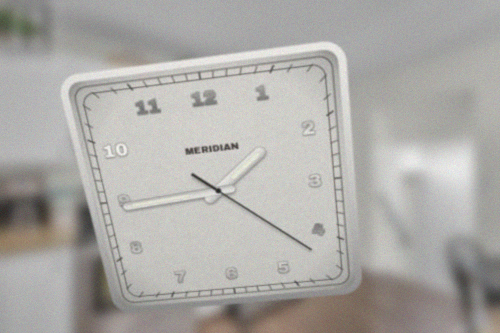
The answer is 1:44:22
